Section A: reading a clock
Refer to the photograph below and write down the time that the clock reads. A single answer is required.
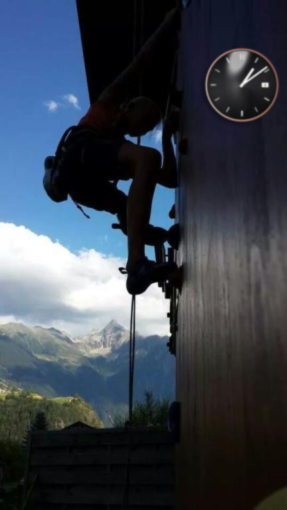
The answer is 1:09
